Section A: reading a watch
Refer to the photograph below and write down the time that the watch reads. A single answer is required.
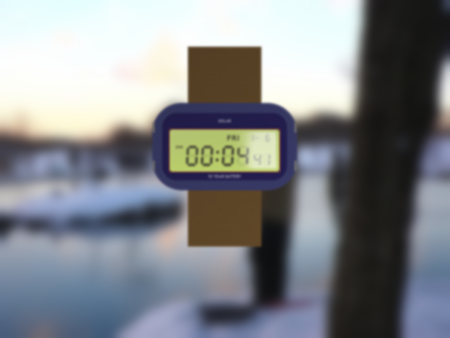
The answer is 0:04:41
